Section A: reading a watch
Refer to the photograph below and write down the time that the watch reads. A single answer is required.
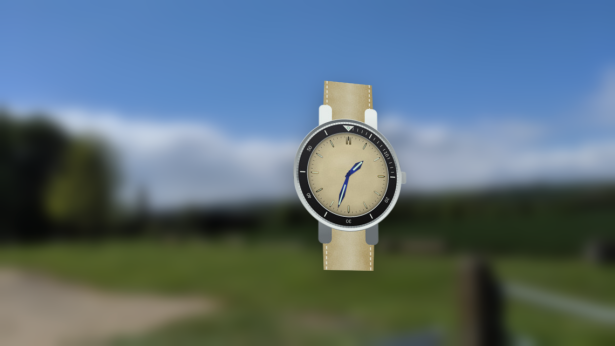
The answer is 1:33
